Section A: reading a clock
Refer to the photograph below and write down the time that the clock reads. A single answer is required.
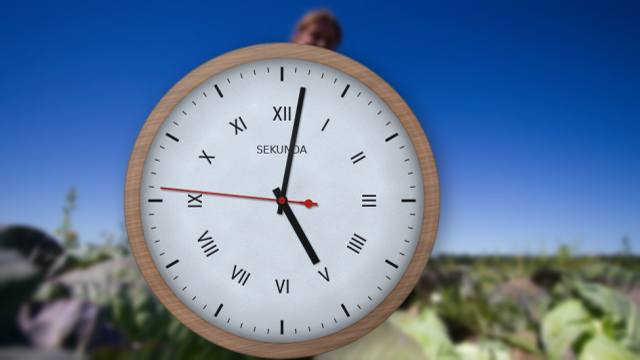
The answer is 5:01:46
